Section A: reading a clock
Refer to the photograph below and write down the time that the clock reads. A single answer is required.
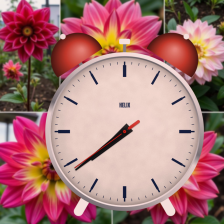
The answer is 7:38:39
